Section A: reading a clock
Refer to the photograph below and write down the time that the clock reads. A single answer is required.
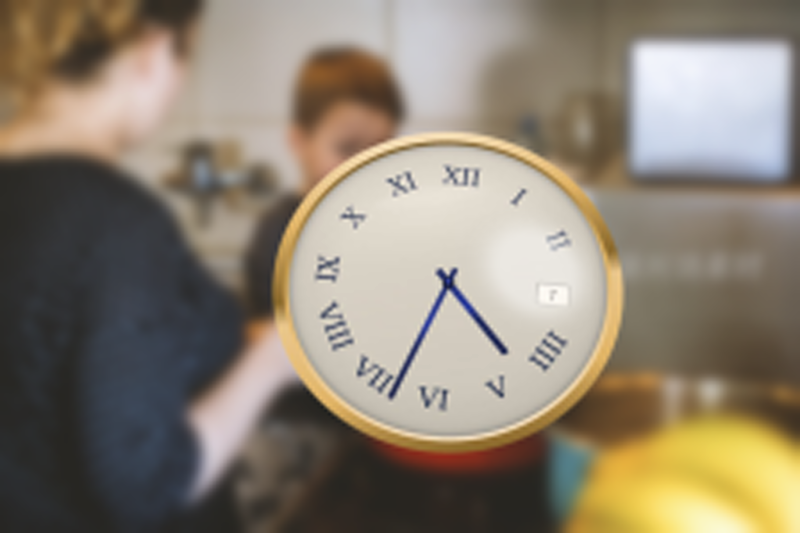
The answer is 4:33
